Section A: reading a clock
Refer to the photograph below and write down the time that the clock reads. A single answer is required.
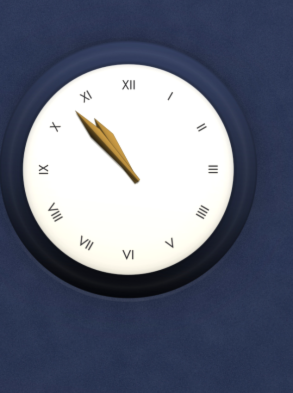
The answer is 10:53
